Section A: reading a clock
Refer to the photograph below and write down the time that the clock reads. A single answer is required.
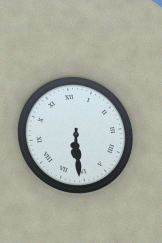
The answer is 6:31
